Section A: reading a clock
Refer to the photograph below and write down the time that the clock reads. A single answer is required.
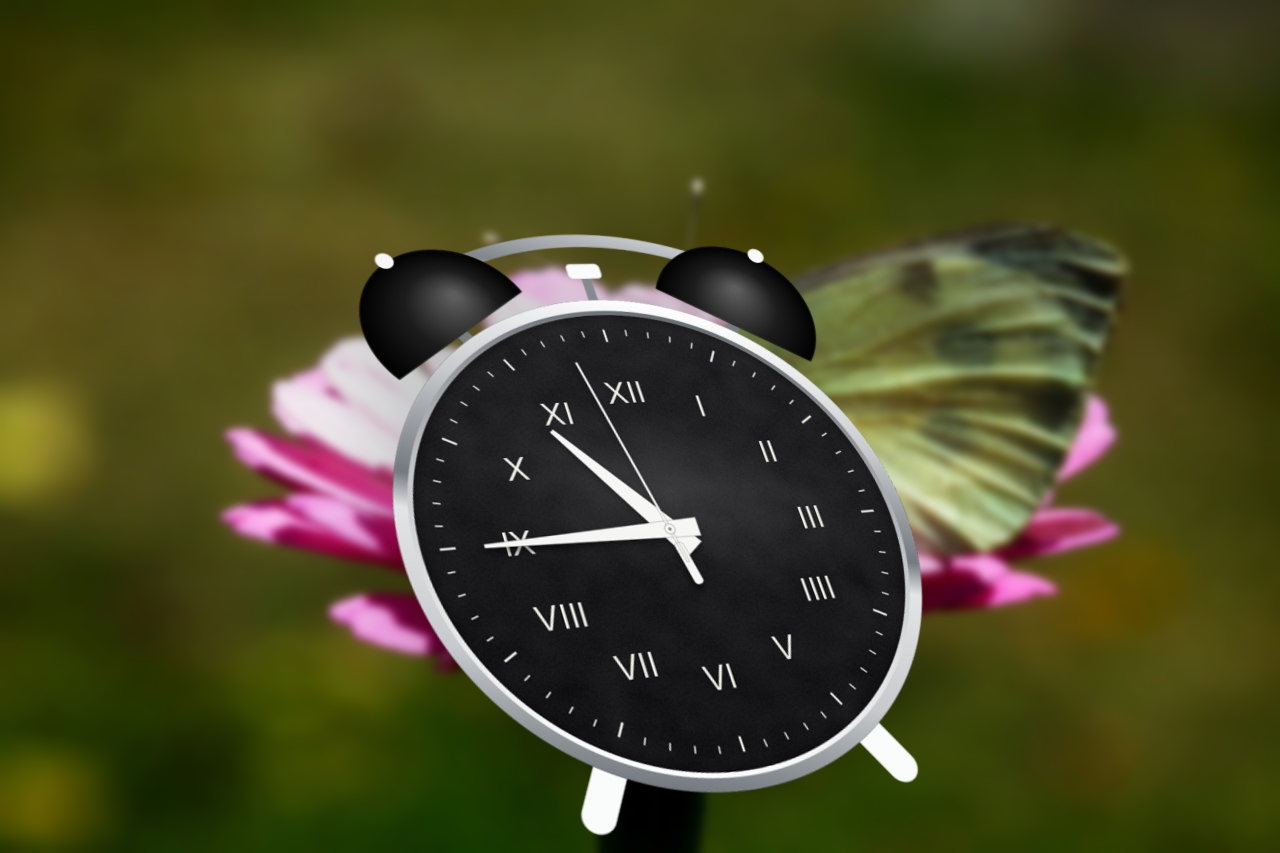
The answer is 10:44:58
